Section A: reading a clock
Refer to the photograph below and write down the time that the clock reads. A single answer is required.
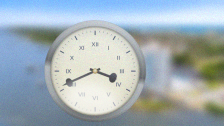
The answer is 3:41
